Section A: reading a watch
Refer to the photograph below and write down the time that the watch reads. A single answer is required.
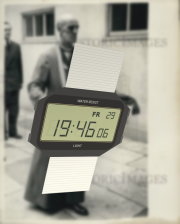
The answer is 19:46:06
